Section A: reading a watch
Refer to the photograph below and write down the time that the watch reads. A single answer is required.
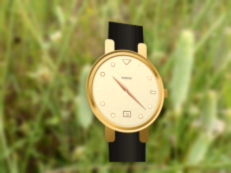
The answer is 10:22
